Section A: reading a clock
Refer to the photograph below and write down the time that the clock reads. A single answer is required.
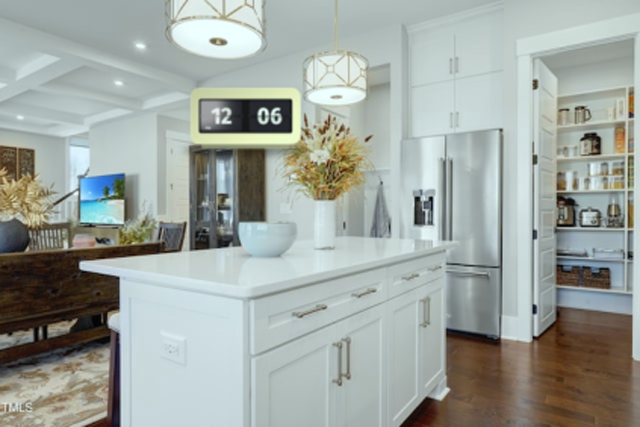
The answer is 12:06
